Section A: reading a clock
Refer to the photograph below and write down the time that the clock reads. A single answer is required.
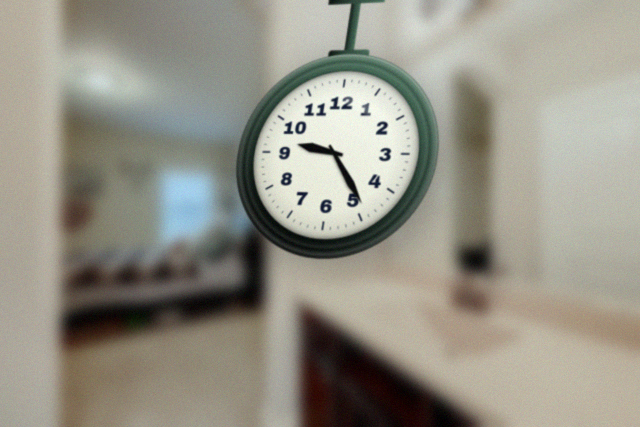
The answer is 9:24
